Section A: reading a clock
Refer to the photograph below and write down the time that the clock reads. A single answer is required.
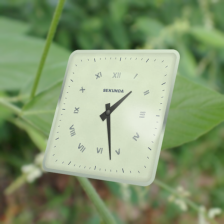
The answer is 1:27
